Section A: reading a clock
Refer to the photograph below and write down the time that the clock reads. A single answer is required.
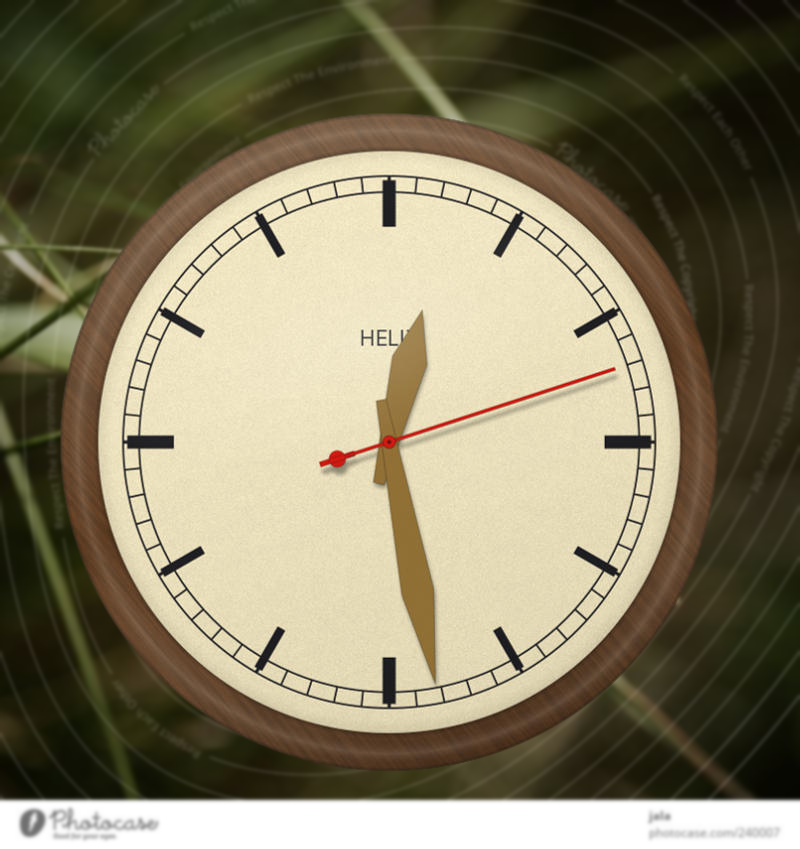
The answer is 12:28:12
